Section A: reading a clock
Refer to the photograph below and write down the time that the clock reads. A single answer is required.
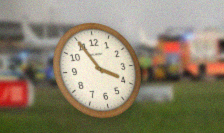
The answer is 3:55
